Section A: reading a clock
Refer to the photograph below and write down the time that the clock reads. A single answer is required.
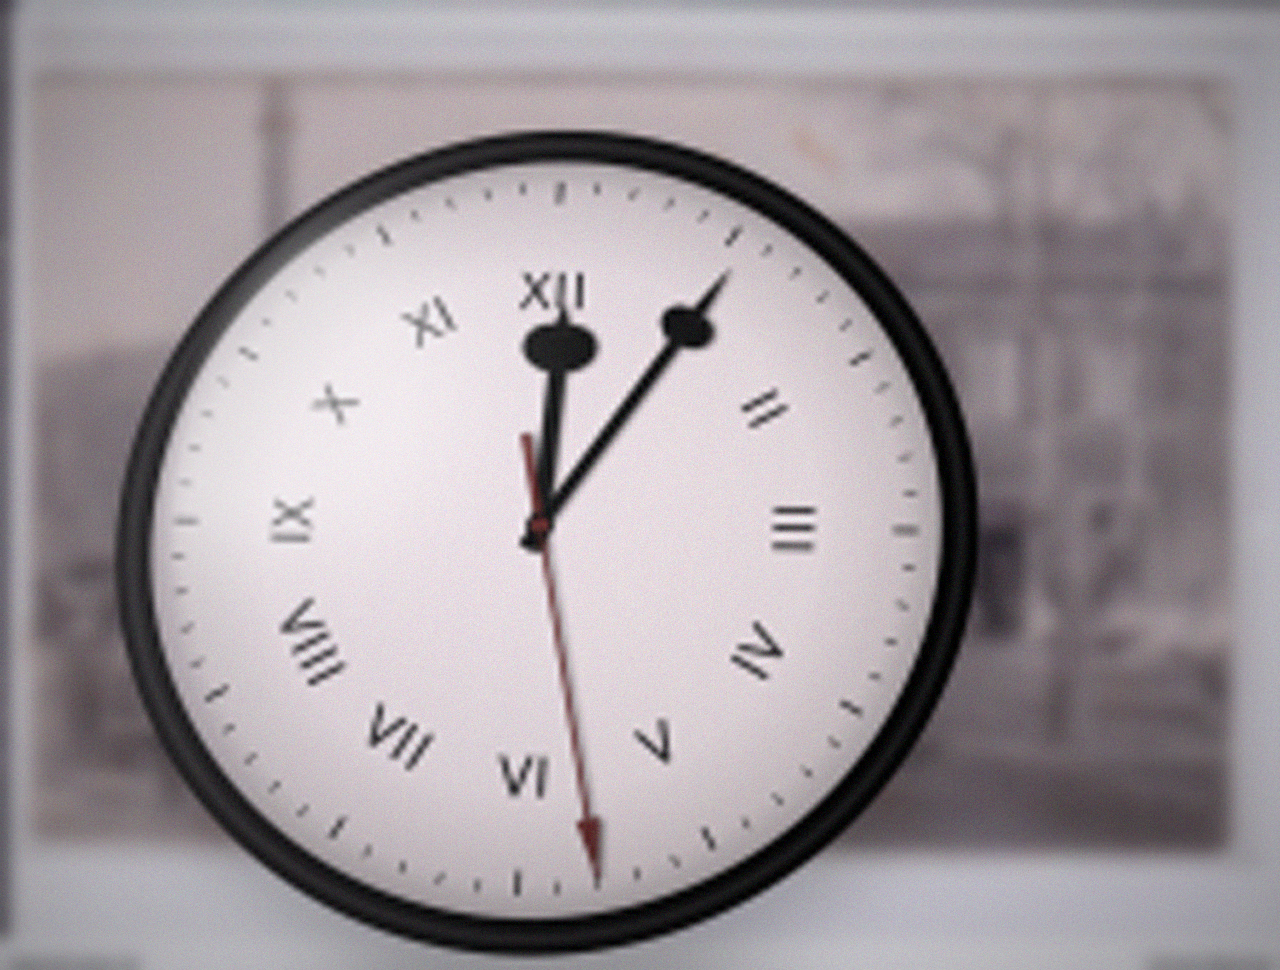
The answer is 12:05:28
